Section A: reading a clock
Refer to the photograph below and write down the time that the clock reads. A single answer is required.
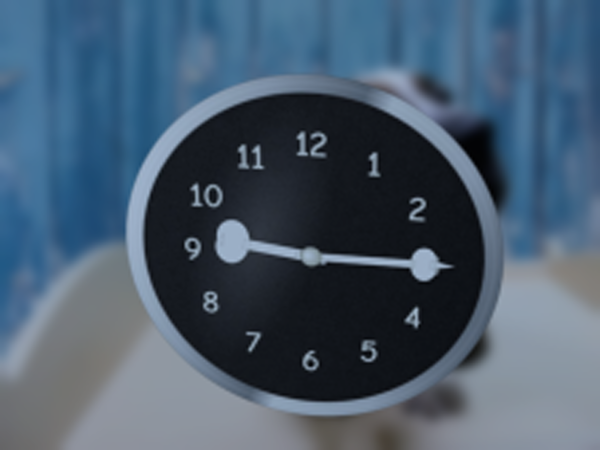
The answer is 9:15
